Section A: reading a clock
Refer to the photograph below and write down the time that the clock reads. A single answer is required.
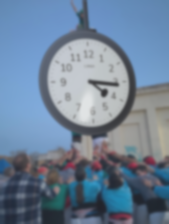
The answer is 4:16
